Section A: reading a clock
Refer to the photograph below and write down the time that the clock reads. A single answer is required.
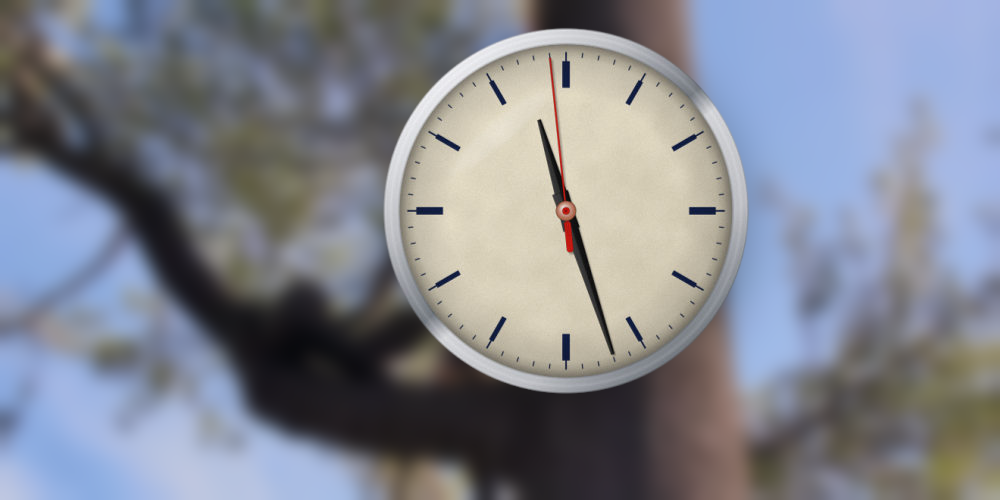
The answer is 11:26:59
